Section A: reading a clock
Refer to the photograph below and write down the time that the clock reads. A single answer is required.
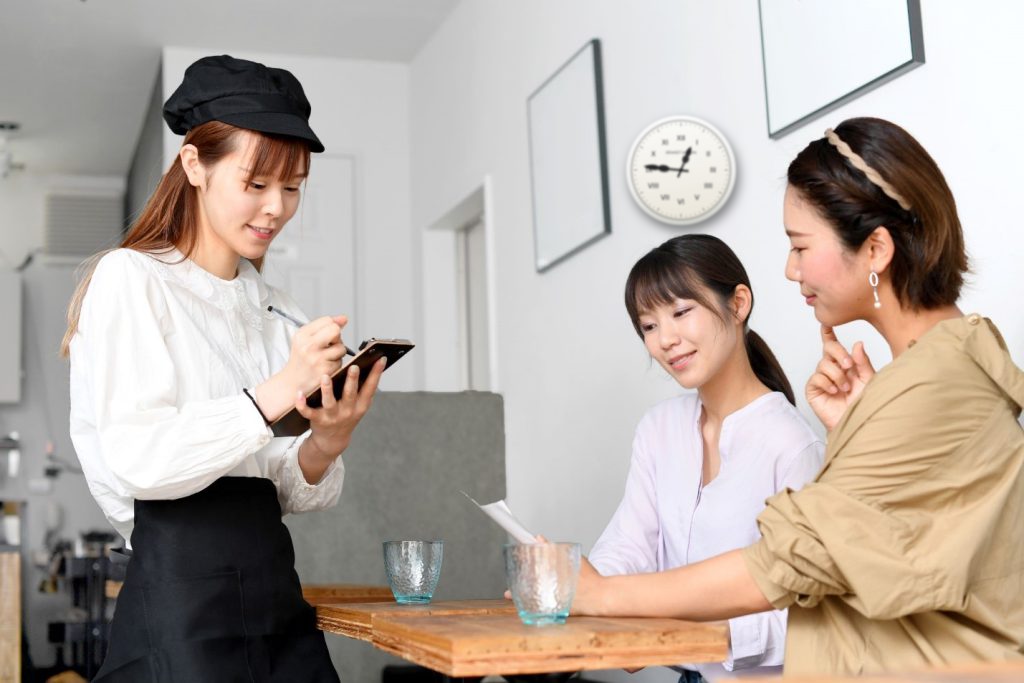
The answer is 12:46
